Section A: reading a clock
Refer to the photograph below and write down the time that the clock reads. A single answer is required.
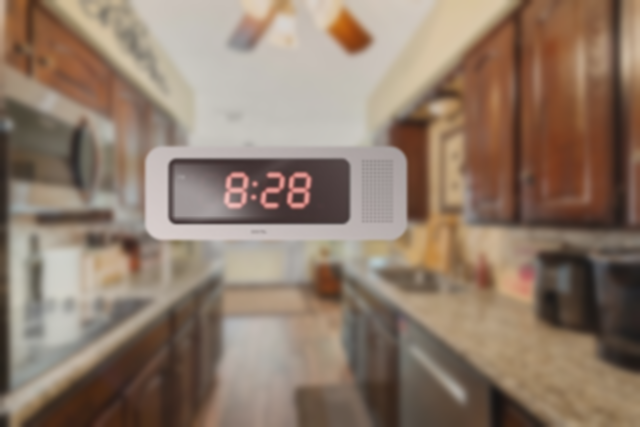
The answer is 8:28
